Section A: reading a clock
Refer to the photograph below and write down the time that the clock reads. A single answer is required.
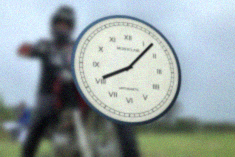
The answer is 8:07
